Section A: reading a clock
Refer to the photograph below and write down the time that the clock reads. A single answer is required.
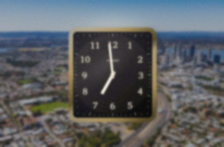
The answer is 6:59
